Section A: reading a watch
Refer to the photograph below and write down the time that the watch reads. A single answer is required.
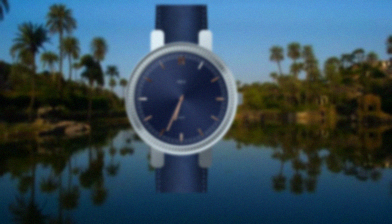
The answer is 6:34
